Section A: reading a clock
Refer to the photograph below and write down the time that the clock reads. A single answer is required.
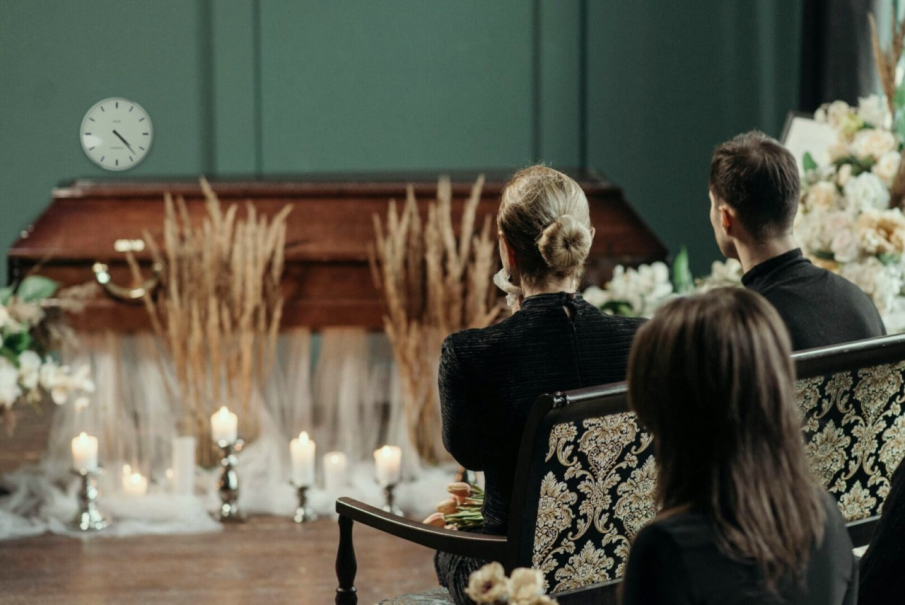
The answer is 4:23
